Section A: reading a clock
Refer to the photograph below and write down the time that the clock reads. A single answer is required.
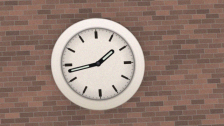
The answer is 1:43
